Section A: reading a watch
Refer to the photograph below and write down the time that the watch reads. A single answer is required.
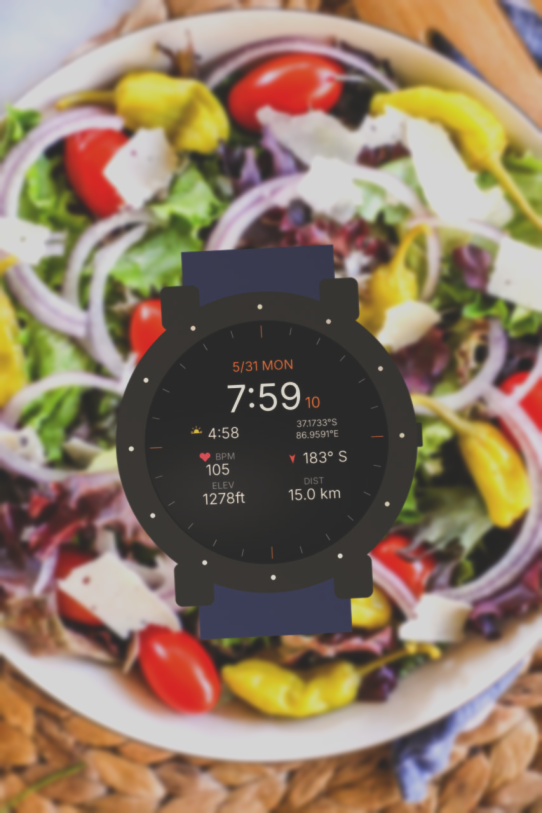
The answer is 7:59:10
